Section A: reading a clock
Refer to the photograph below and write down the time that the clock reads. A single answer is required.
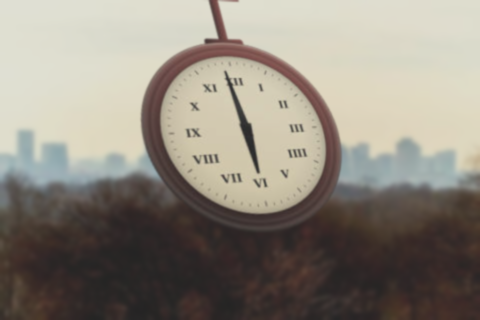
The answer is 5:59
